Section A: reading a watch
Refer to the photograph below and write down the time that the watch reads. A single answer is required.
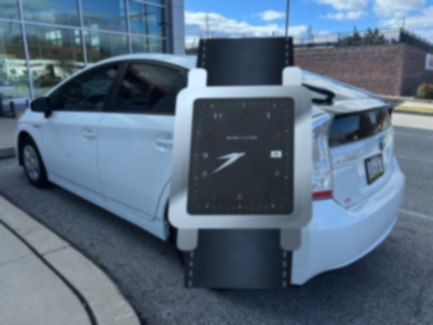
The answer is 8:39
